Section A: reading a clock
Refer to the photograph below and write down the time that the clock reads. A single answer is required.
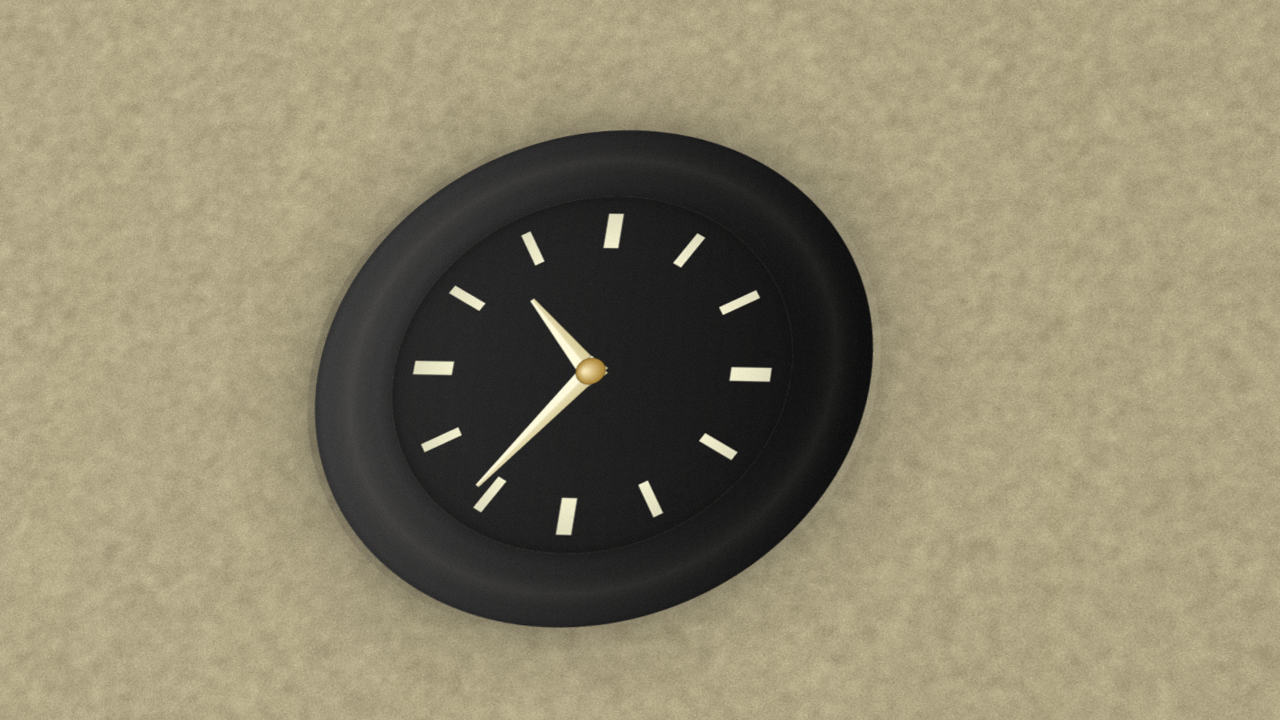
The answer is 10:36
